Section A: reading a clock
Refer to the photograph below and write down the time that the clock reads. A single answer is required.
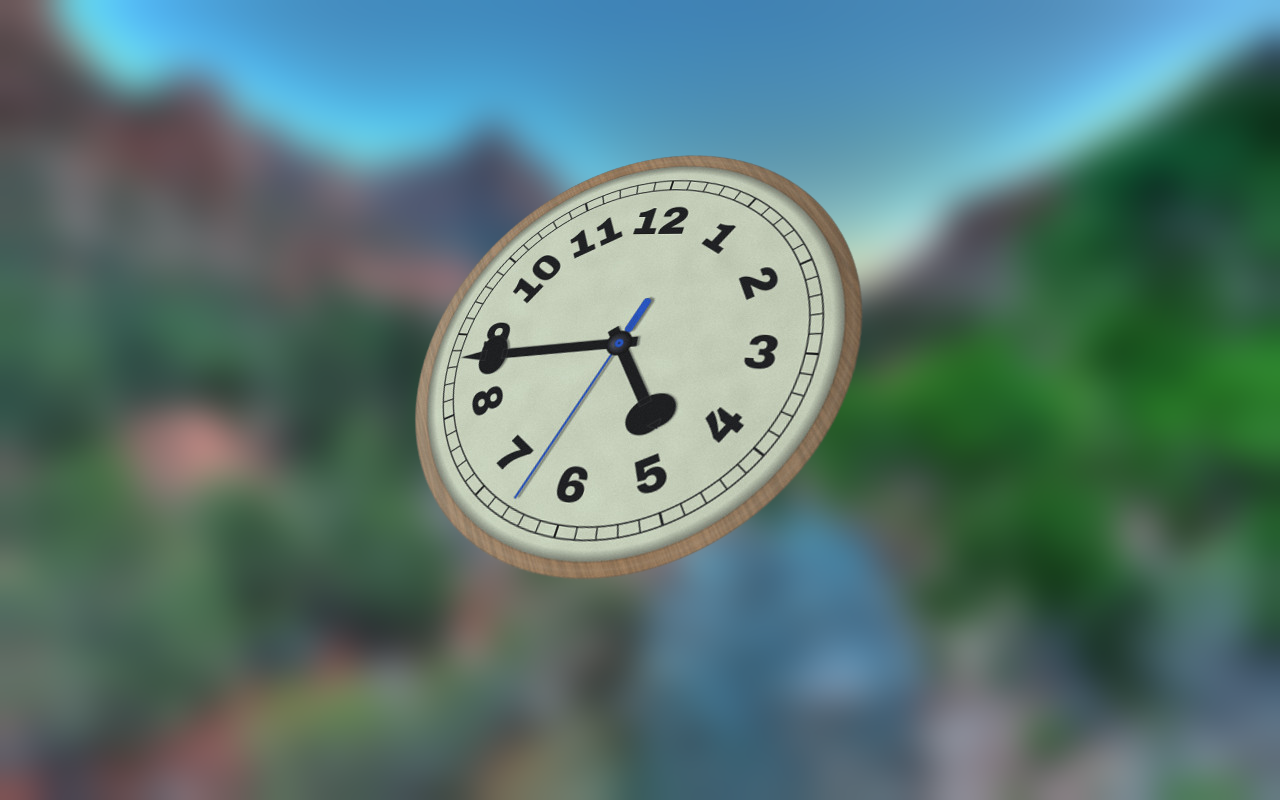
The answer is 4:43:33
